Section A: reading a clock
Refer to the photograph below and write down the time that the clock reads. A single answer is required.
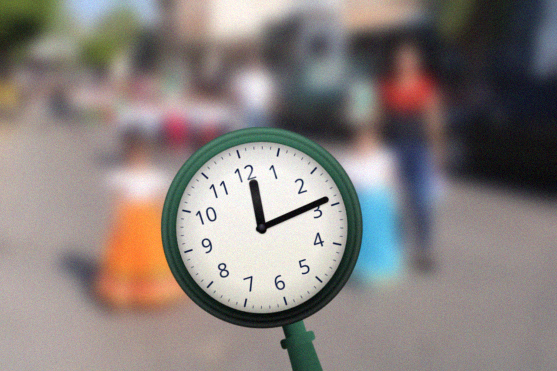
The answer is 12:14
